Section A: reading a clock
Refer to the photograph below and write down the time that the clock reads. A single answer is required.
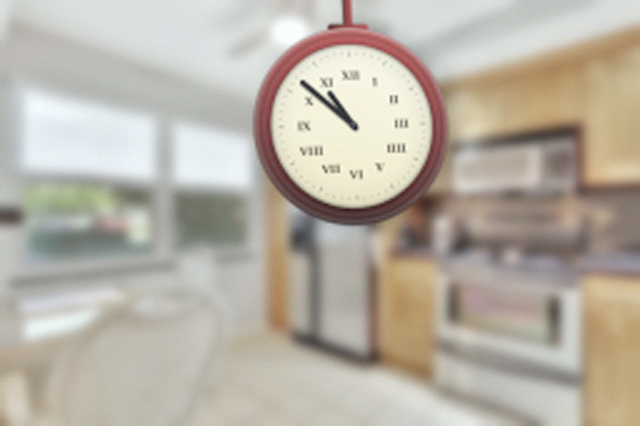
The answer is 10:52
